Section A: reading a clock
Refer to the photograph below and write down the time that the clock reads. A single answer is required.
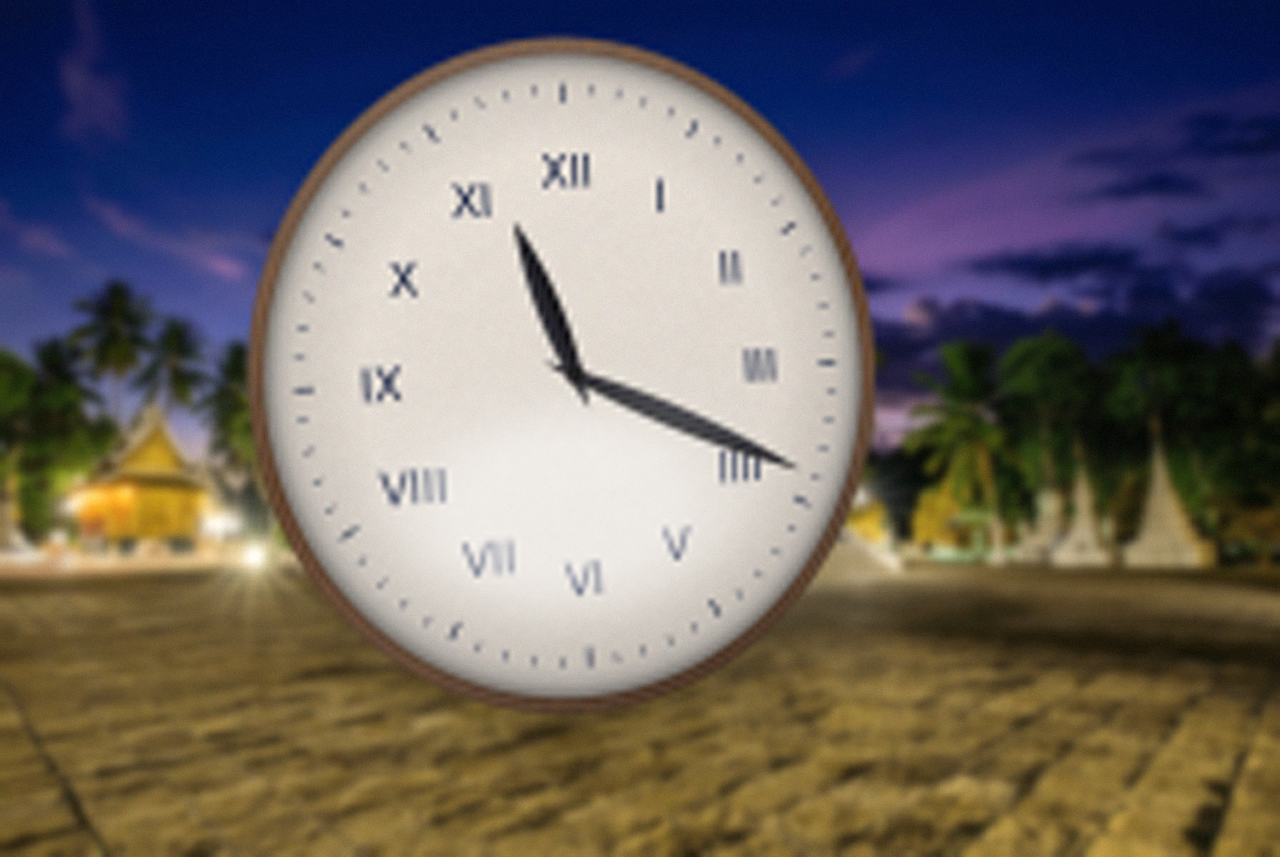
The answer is 11:19
